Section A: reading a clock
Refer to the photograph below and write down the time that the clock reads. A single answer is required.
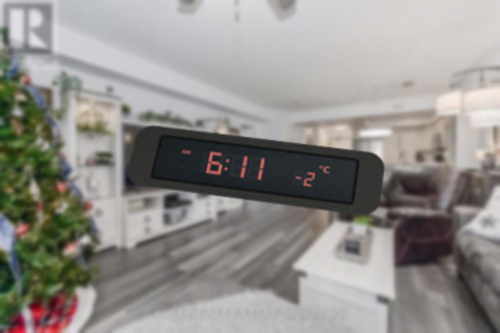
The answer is 6:11
